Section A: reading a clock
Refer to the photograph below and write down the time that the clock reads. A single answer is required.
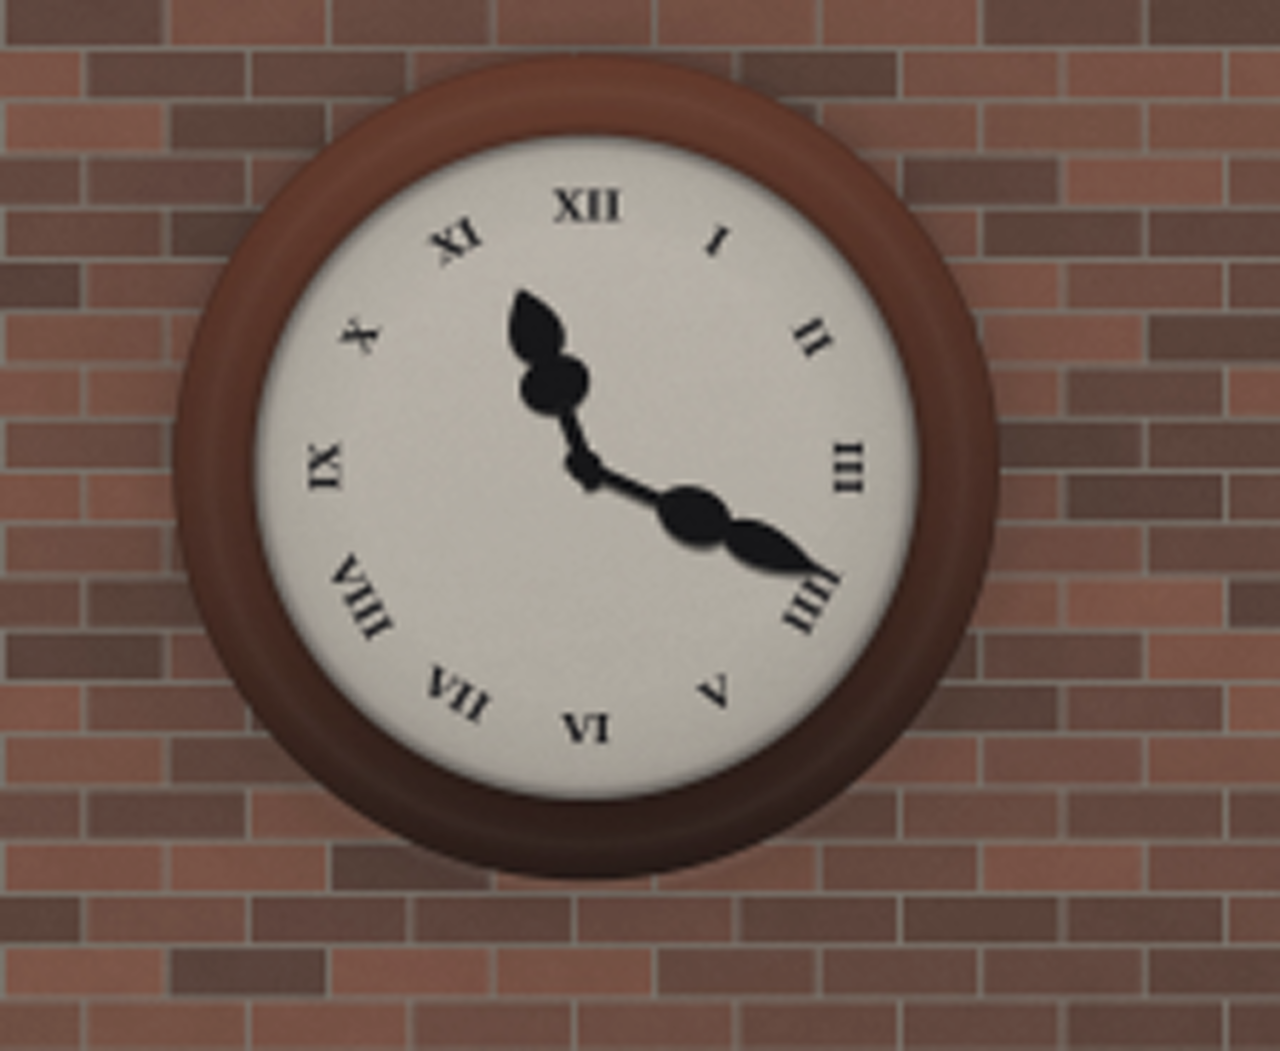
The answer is 11:19
